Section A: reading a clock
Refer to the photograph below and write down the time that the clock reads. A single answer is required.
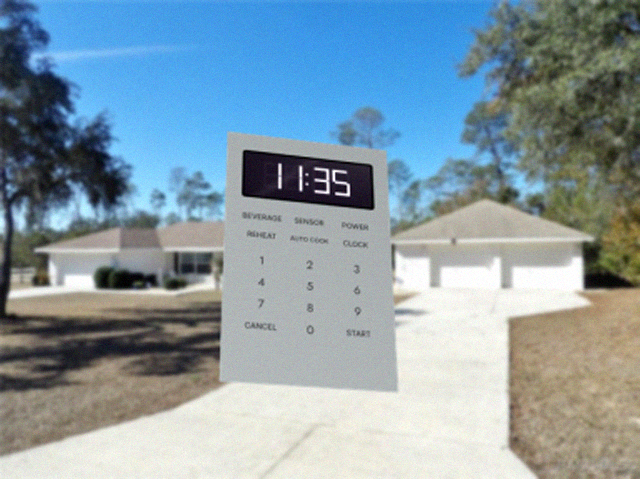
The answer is 11:35
